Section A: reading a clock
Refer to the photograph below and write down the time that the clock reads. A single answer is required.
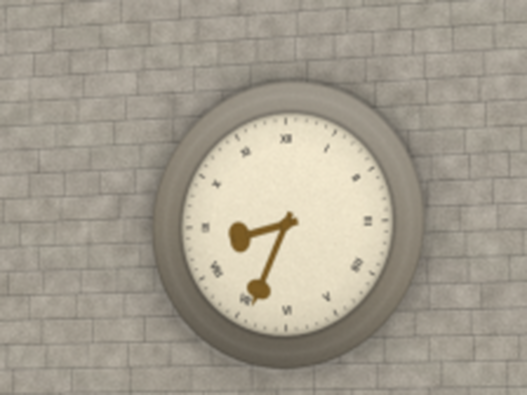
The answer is 8:34
